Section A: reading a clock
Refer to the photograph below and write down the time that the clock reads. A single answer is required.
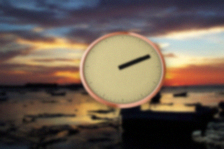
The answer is 2:11
